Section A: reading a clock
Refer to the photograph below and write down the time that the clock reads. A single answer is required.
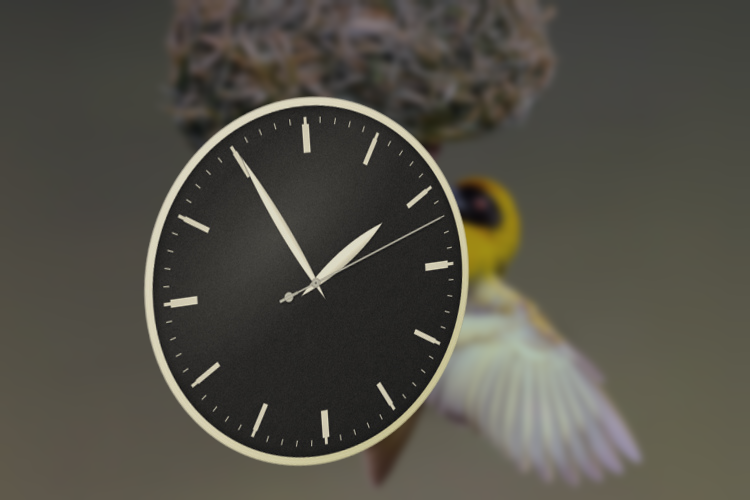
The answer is 1:55:12
